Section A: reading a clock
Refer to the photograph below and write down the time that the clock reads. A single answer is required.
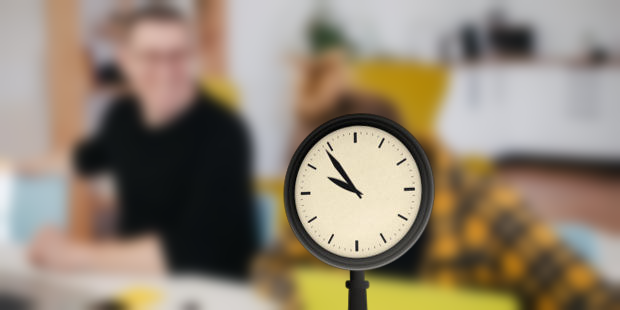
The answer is 9:54
